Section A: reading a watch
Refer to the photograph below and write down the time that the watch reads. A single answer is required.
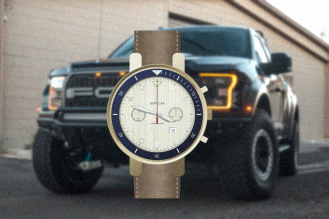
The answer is 3:48
